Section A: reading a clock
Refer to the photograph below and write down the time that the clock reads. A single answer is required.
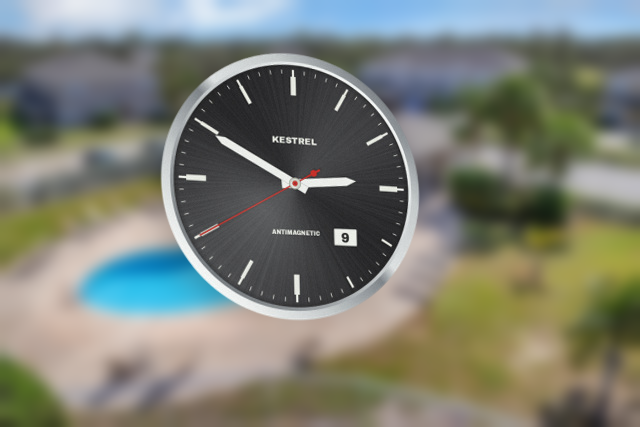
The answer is 2:49:40
